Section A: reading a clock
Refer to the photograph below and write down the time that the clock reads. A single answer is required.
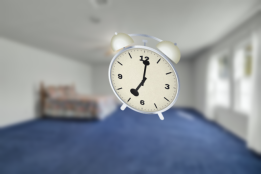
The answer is 7:01
